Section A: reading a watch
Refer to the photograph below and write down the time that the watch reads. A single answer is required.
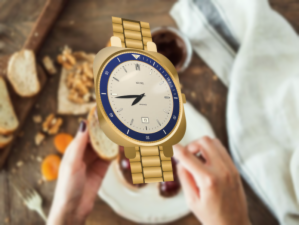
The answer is 7:44
